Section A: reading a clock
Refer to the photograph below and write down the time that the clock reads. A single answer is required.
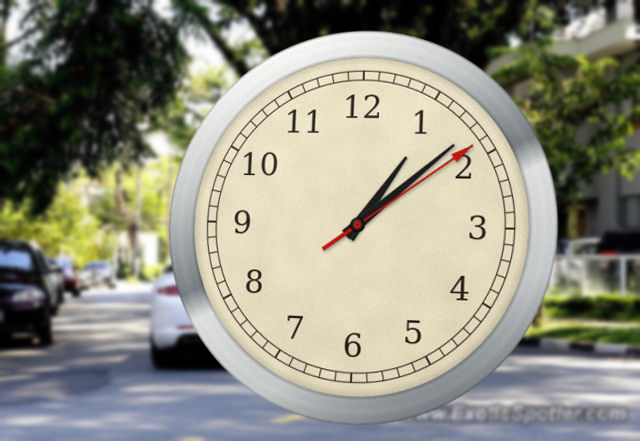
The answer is 1:08:09
